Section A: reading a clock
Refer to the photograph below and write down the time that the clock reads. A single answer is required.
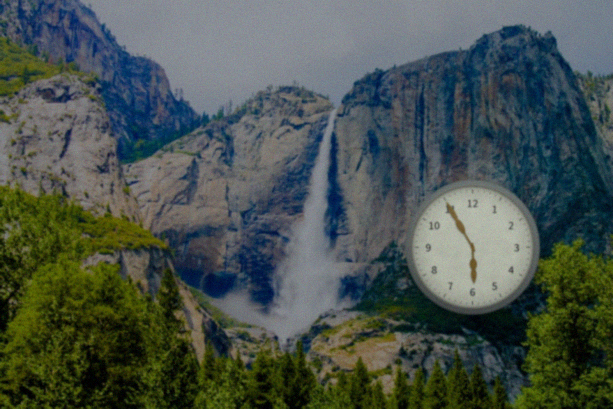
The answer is 5:55
